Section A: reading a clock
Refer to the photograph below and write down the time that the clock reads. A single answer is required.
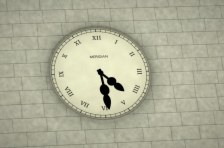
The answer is 4:29
